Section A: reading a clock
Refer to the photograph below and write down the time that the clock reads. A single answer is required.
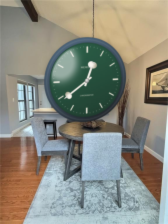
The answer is 12:39
